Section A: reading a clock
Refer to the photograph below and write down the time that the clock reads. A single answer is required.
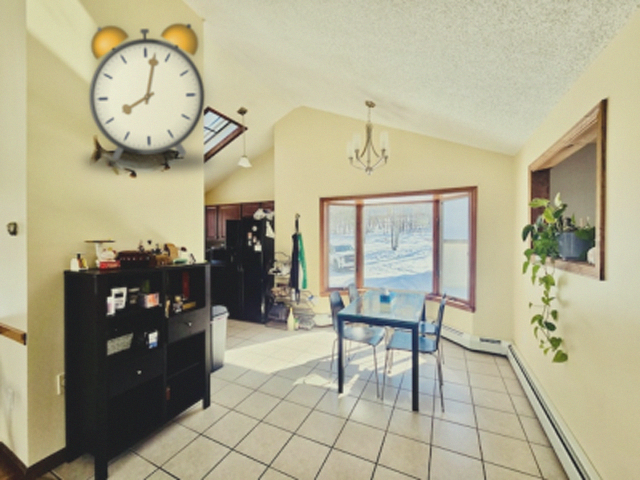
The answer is 8:02
